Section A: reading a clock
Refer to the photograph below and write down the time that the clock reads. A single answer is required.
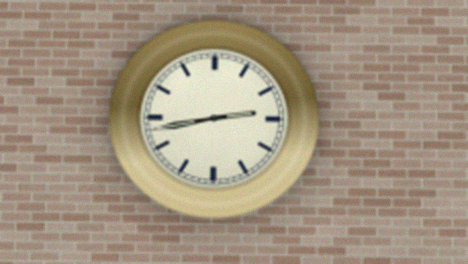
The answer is 2:43
